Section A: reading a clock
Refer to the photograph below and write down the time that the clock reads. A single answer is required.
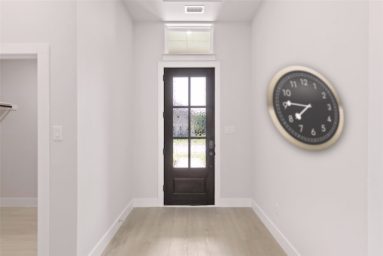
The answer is 7:46
